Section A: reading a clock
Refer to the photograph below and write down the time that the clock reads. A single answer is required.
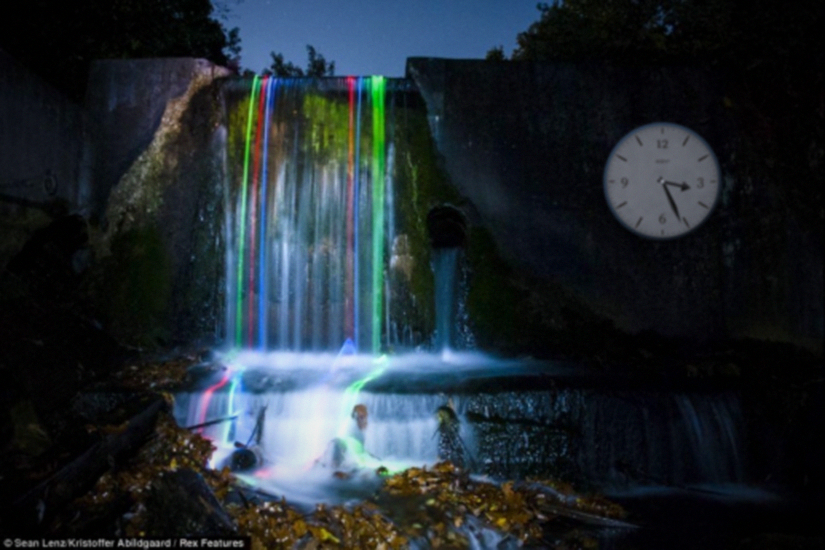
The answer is 3:26
